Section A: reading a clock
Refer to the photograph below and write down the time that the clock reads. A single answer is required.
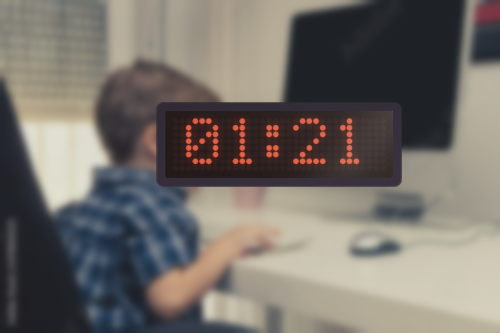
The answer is 1:21
